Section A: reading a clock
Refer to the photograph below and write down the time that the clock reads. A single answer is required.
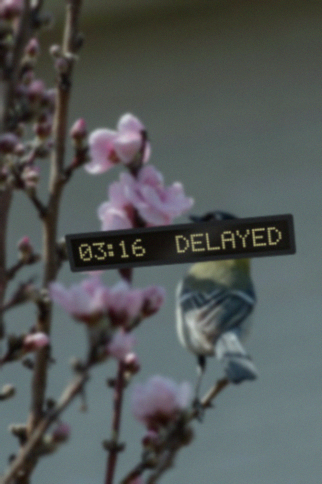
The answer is 3:16
